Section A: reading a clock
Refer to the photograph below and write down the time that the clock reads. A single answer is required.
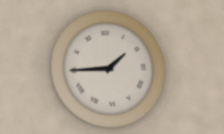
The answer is 1:45
